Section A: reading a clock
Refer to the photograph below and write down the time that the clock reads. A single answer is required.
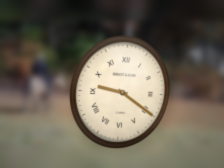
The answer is 9:20
